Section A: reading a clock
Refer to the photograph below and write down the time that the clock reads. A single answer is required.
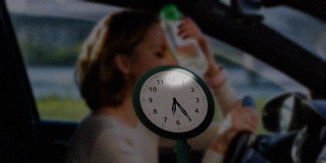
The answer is 6:25
